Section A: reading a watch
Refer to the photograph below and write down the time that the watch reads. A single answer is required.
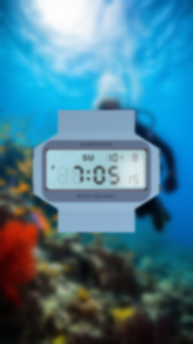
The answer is 7:05
